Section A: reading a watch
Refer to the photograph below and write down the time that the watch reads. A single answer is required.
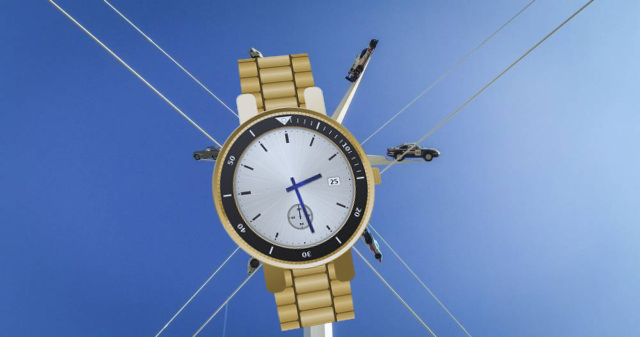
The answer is 2:28
